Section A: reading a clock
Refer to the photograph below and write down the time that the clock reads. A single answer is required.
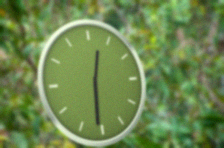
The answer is 12:31
